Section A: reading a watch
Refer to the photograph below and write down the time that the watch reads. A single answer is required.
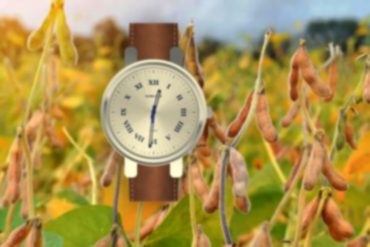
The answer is 12:31
